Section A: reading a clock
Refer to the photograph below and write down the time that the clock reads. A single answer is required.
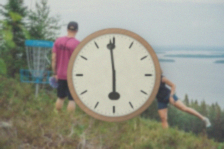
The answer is 5:59
